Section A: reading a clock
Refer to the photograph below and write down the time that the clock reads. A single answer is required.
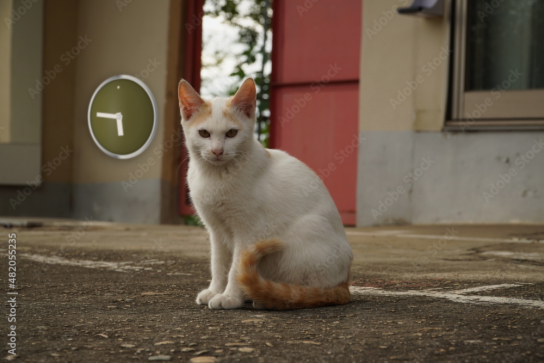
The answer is 5:46
